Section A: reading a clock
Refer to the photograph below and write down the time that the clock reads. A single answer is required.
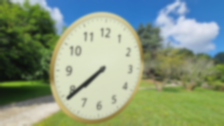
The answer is 7:39
